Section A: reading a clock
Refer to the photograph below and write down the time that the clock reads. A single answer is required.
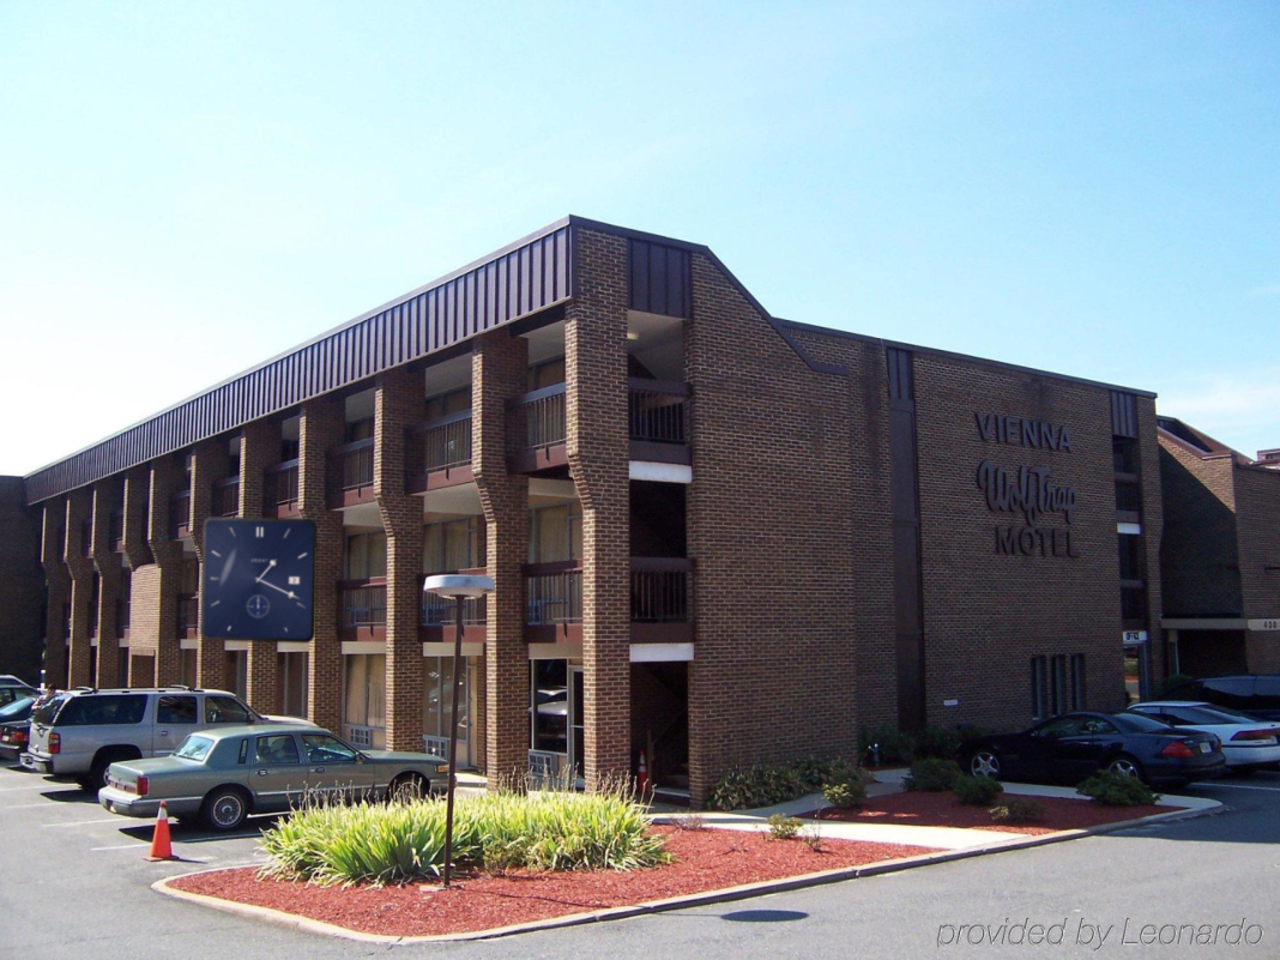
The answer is 1:19
